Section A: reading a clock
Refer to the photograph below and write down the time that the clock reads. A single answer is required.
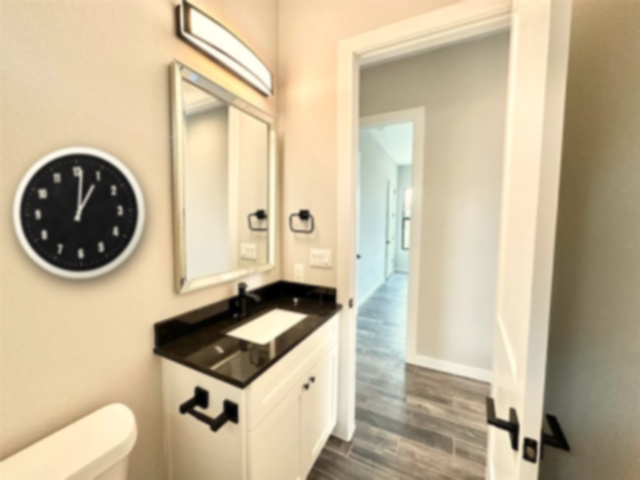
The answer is 1:01
